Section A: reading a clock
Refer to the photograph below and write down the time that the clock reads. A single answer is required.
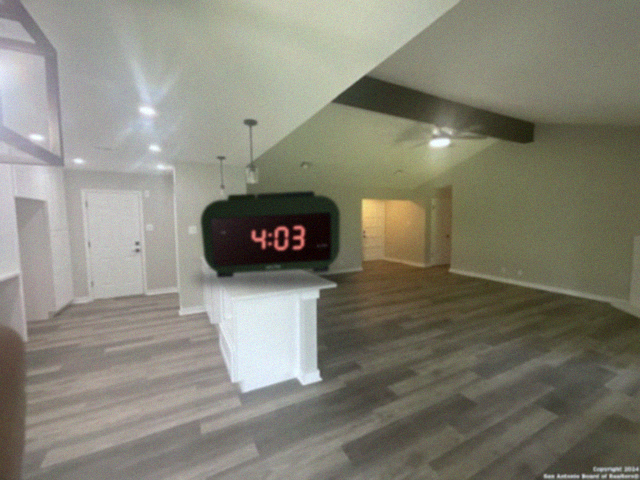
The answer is 4:03
